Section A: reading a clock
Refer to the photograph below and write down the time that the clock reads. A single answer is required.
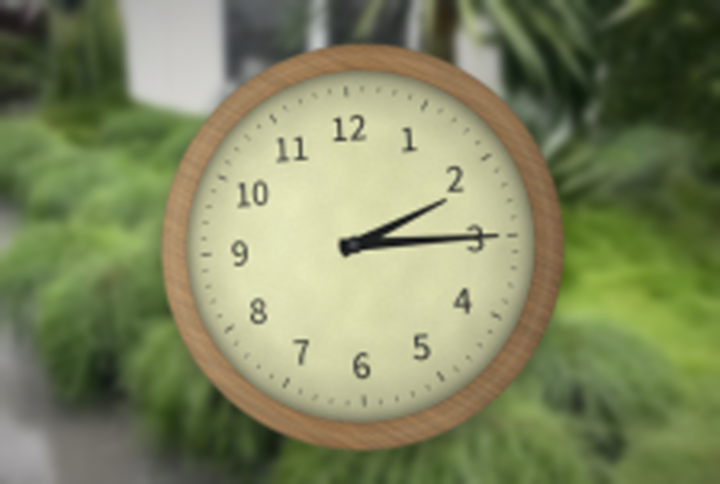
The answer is 2:15
